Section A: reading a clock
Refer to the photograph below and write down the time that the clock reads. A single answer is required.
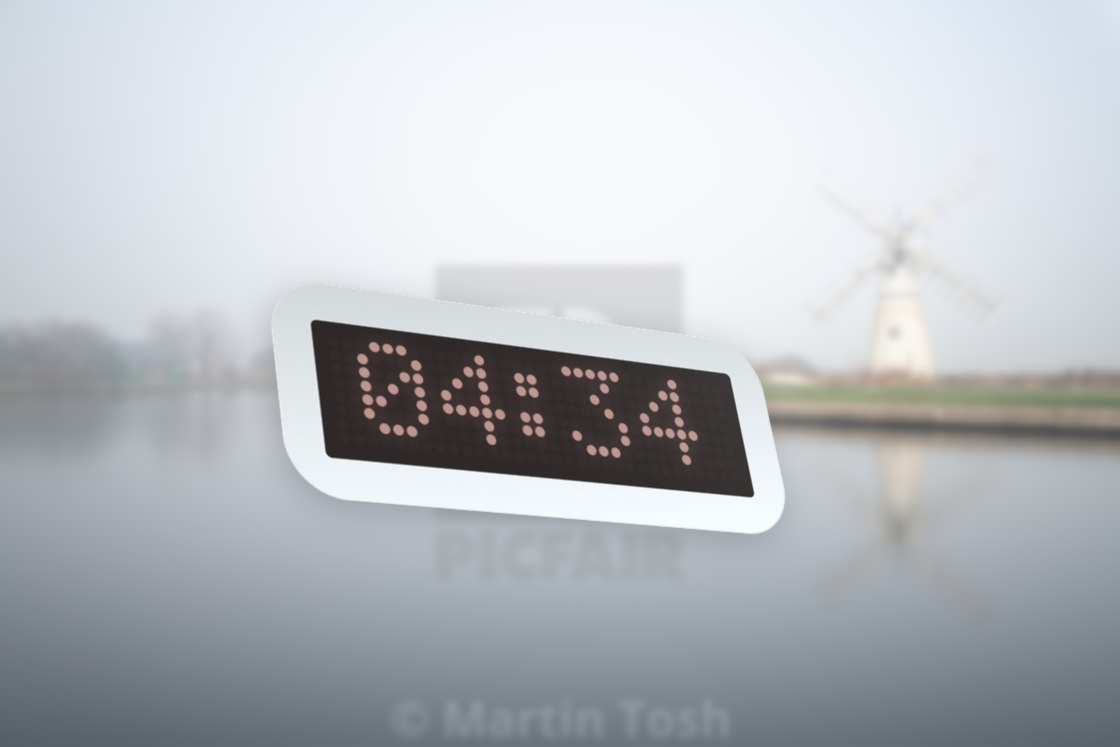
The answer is 4:34
